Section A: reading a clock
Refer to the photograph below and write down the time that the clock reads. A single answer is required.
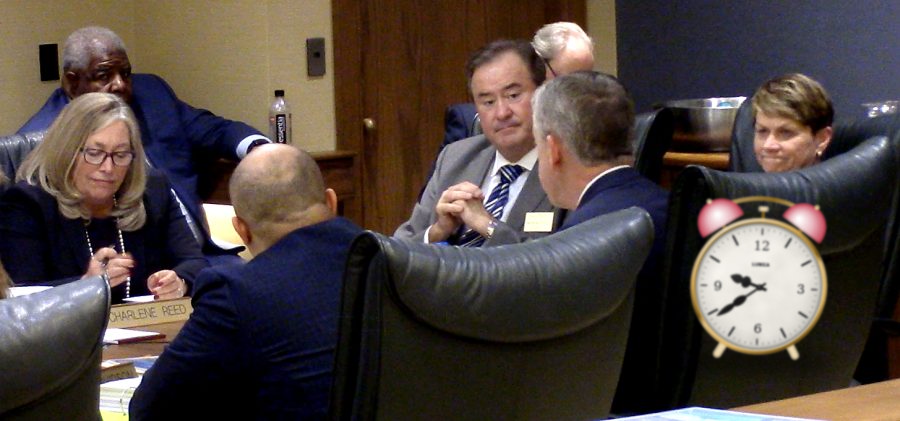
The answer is 9:39
